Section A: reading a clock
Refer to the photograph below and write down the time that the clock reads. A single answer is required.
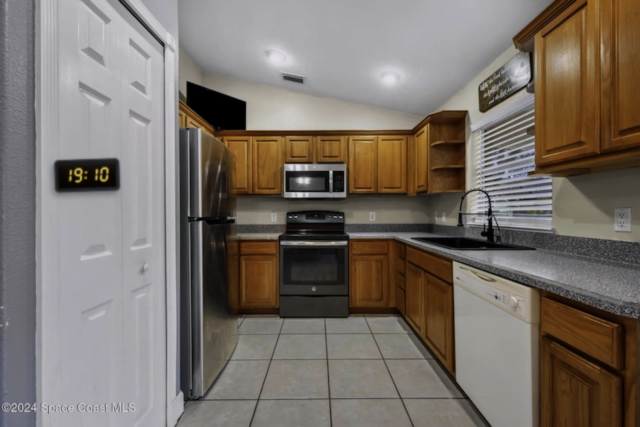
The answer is 19:10
